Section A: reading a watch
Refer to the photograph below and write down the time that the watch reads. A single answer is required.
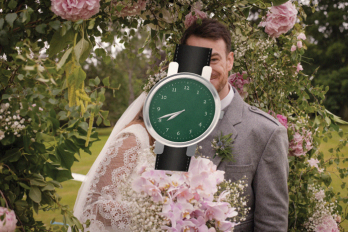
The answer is 7:41
